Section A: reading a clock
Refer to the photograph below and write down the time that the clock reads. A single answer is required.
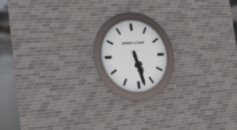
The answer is 5:28
